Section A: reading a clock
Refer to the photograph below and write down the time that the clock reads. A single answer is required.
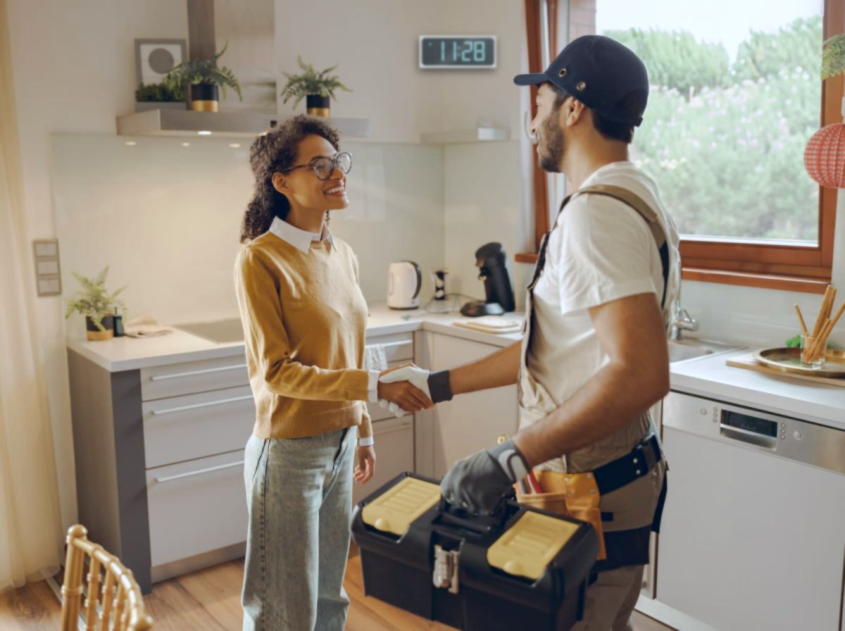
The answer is 11:28
